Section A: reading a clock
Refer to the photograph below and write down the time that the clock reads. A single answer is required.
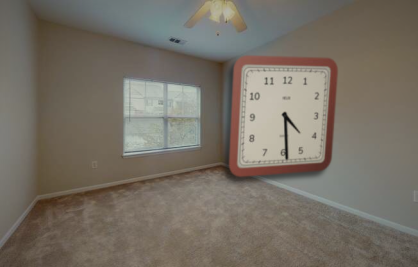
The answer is 4:29
